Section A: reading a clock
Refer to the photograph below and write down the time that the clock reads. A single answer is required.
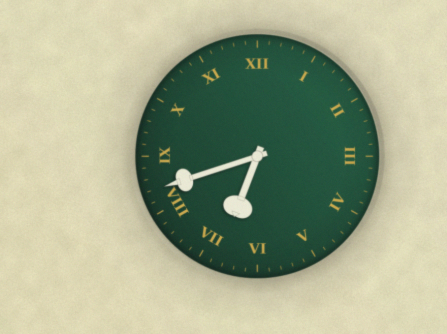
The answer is 6:42
